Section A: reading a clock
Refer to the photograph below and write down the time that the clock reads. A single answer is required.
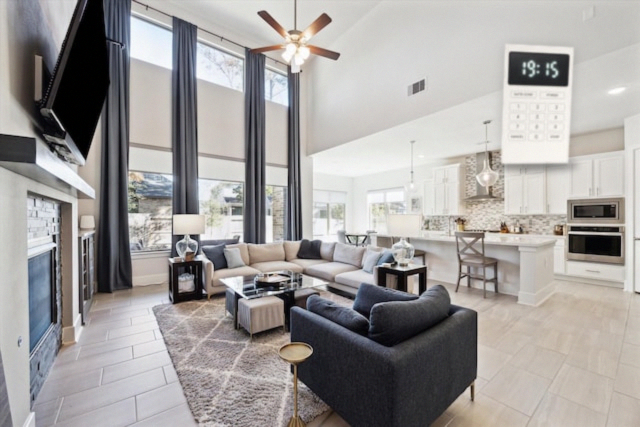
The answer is 19:15
